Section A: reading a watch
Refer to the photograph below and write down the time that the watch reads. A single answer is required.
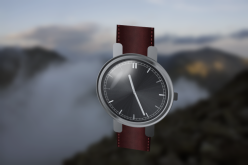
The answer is 11:26
